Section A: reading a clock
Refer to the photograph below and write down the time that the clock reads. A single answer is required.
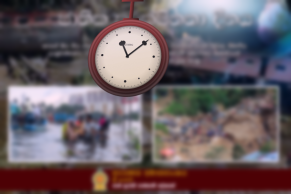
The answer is 11:08
